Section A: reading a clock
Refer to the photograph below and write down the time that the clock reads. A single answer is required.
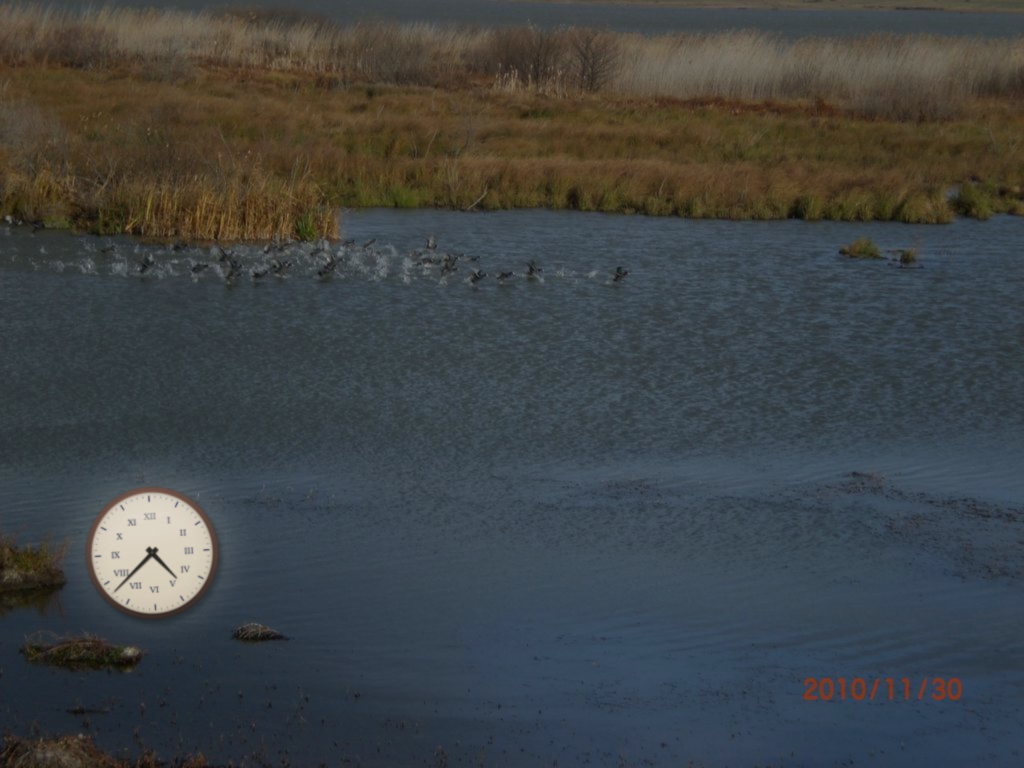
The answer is 4:38
